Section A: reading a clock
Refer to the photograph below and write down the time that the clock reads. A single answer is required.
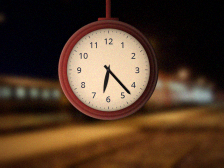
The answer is 6:23
